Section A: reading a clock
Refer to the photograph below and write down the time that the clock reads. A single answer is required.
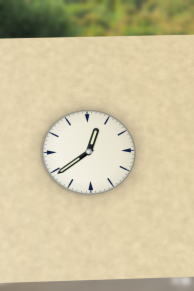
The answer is 12:39
